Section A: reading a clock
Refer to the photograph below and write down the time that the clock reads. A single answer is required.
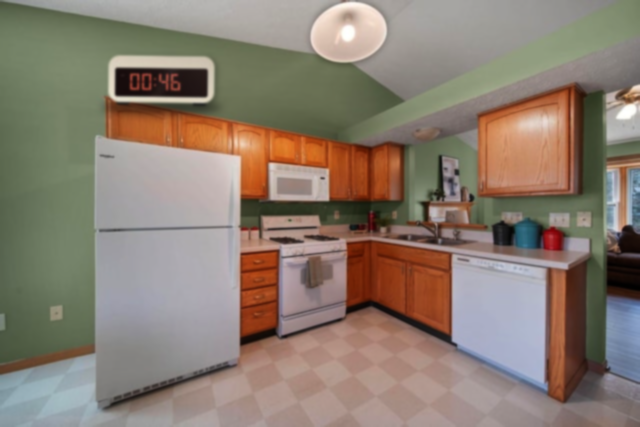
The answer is 0:46
